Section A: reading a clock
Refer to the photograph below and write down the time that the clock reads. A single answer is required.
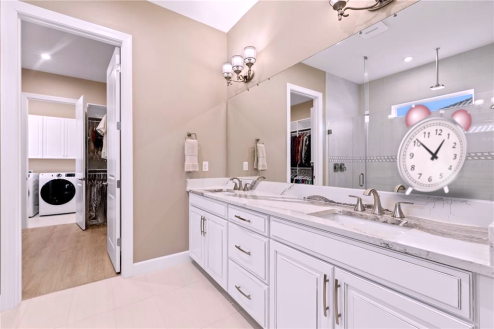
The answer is 12:51
